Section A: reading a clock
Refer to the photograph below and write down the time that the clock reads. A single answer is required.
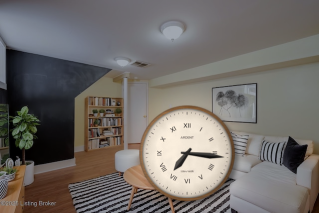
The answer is 7:16
